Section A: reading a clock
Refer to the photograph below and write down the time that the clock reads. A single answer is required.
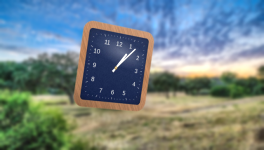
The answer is 1:07
